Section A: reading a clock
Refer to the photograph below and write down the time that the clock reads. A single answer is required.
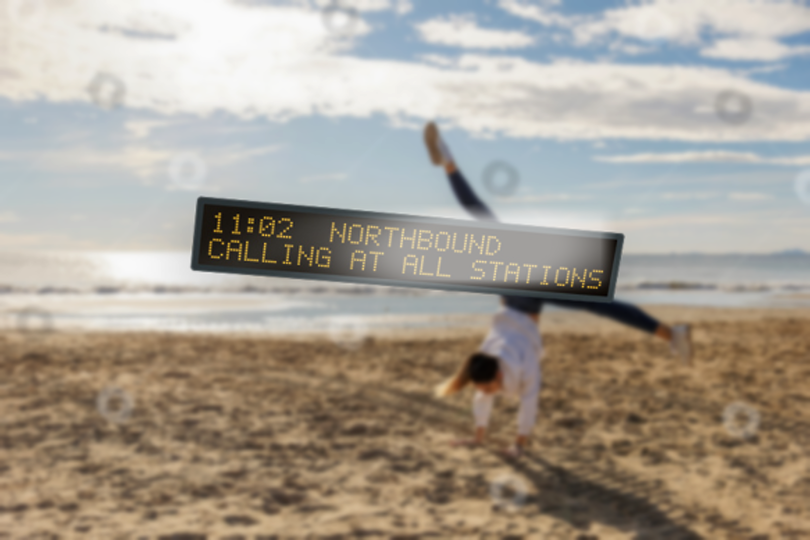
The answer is 11:02
